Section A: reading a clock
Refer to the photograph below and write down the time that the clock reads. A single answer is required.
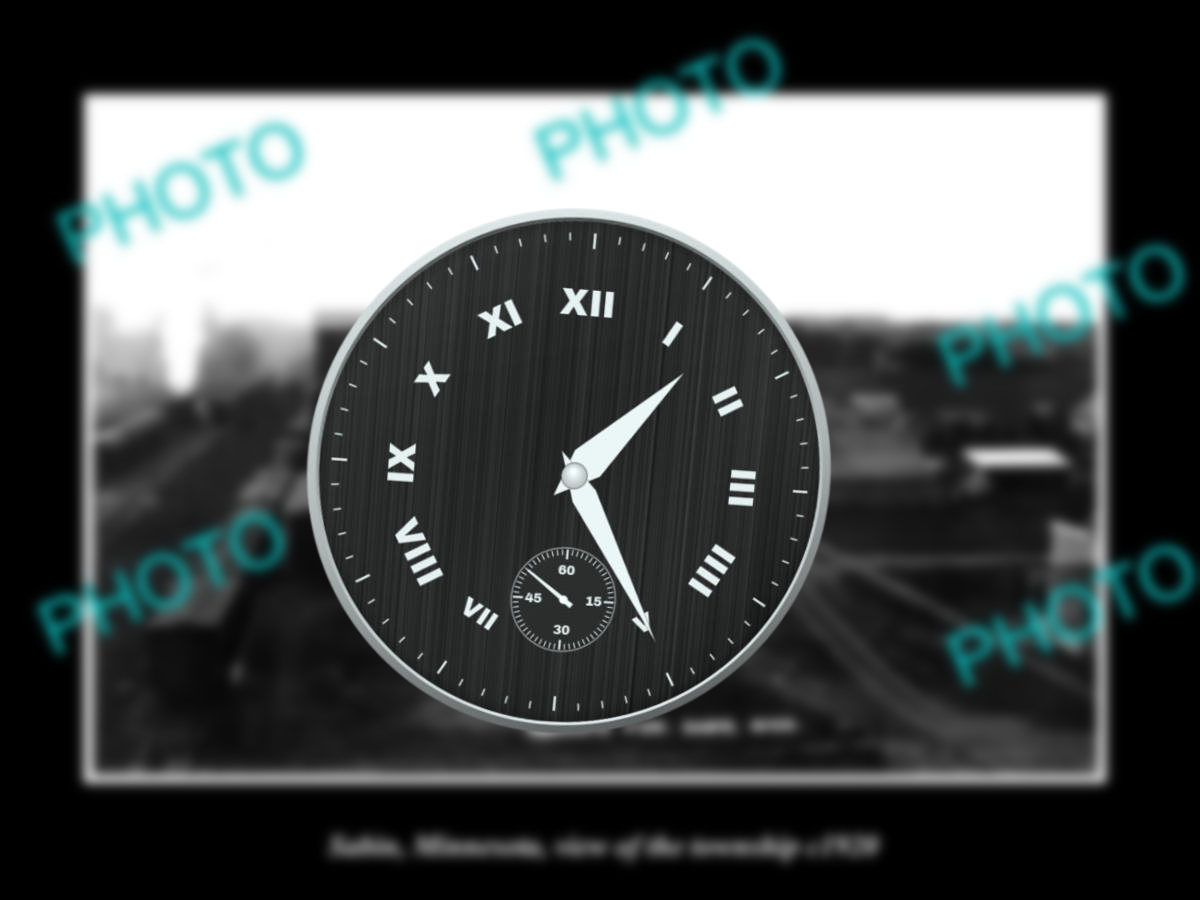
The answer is 1:24:51
